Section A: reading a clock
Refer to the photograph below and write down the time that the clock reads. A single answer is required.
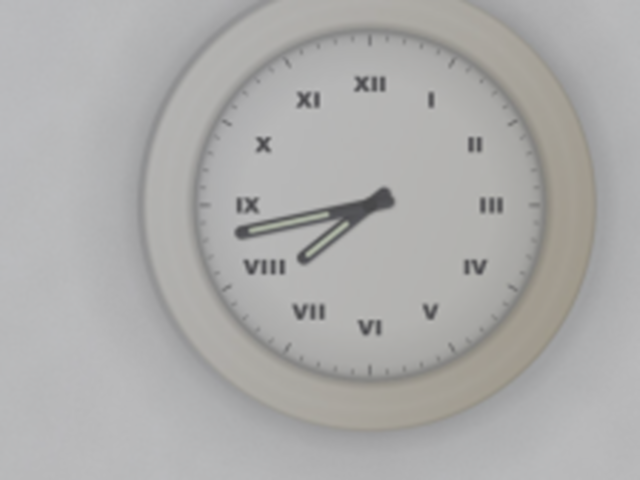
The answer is 7:43
